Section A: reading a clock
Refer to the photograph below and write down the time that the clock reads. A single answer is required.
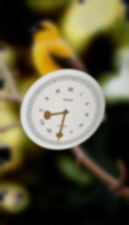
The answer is 8:30
